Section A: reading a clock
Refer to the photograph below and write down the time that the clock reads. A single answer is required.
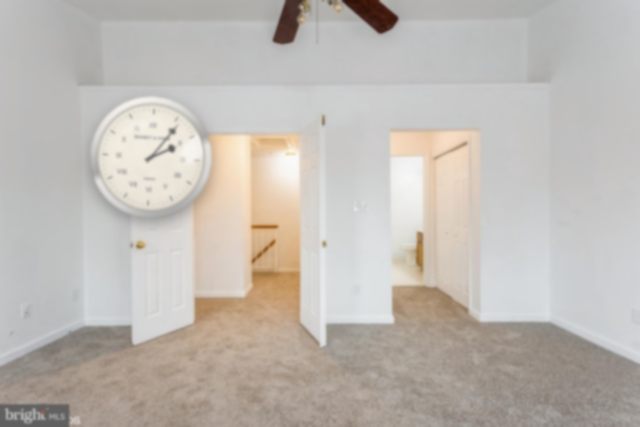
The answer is 2:06
